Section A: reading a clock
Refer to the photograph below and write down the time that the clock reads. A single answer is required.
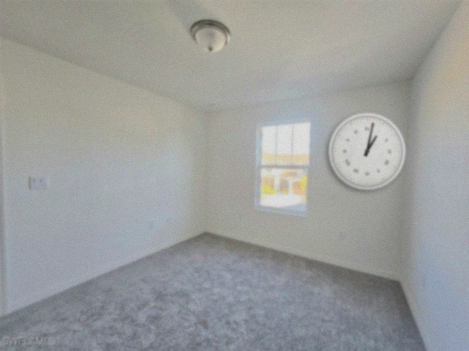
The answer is 1:02
